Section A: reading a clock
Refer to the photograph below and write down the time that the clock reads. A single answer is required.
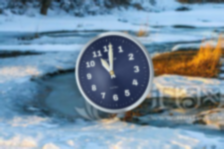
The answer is 11:01
